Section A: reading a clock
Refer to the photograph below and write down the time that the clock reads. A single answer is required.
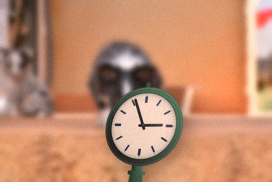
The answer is 2:56
